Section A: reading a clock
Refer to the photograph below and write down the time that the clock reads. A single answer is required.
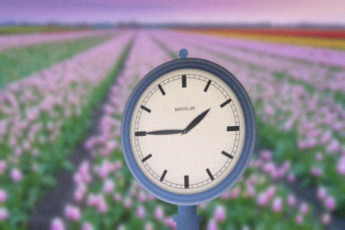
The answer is 1:45
